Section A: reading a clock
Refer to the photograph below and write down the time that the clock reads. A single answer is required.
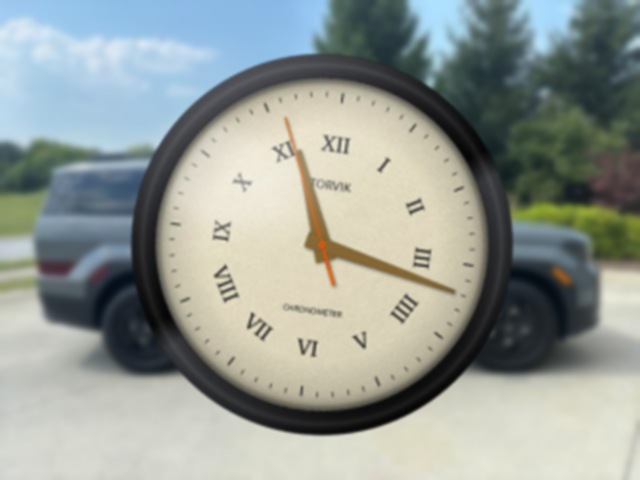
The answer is 11:16:56
